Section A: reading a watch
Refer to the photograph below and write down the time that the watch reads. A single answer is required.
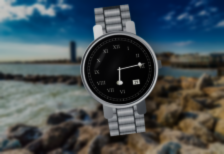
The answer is 6:14
